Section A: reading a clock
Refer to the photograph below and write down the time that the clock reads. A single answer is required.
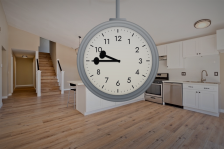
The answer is 9:45
